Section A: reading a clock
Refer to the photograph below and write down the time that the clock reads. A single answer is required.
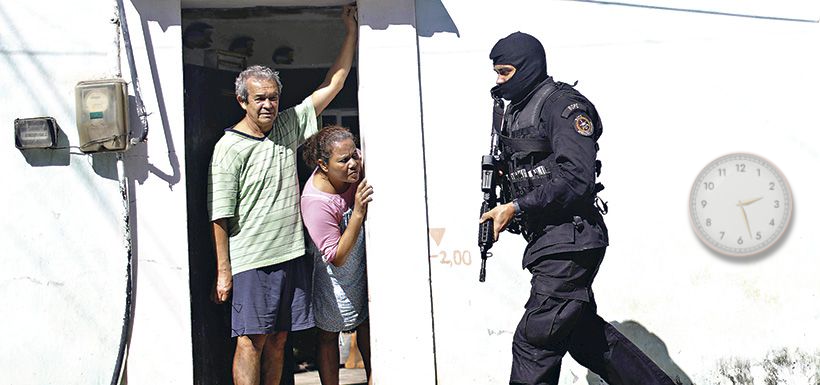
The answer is 2:27
